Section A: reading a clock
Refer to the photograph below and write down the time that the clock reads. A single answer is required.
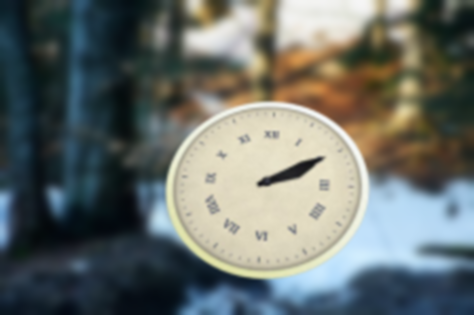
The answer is 2:10
